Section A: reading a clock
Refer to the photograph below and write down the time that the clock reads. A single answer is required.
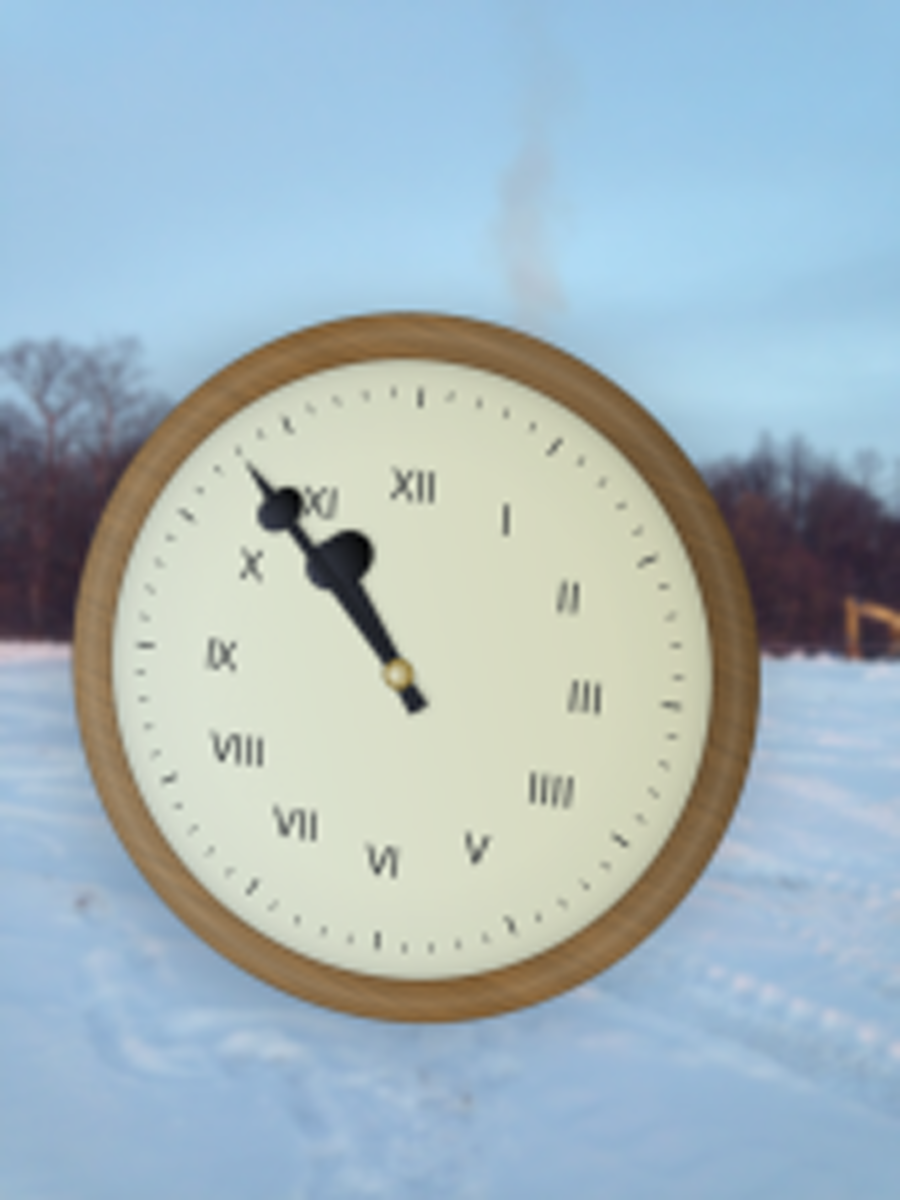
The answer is 10:53
